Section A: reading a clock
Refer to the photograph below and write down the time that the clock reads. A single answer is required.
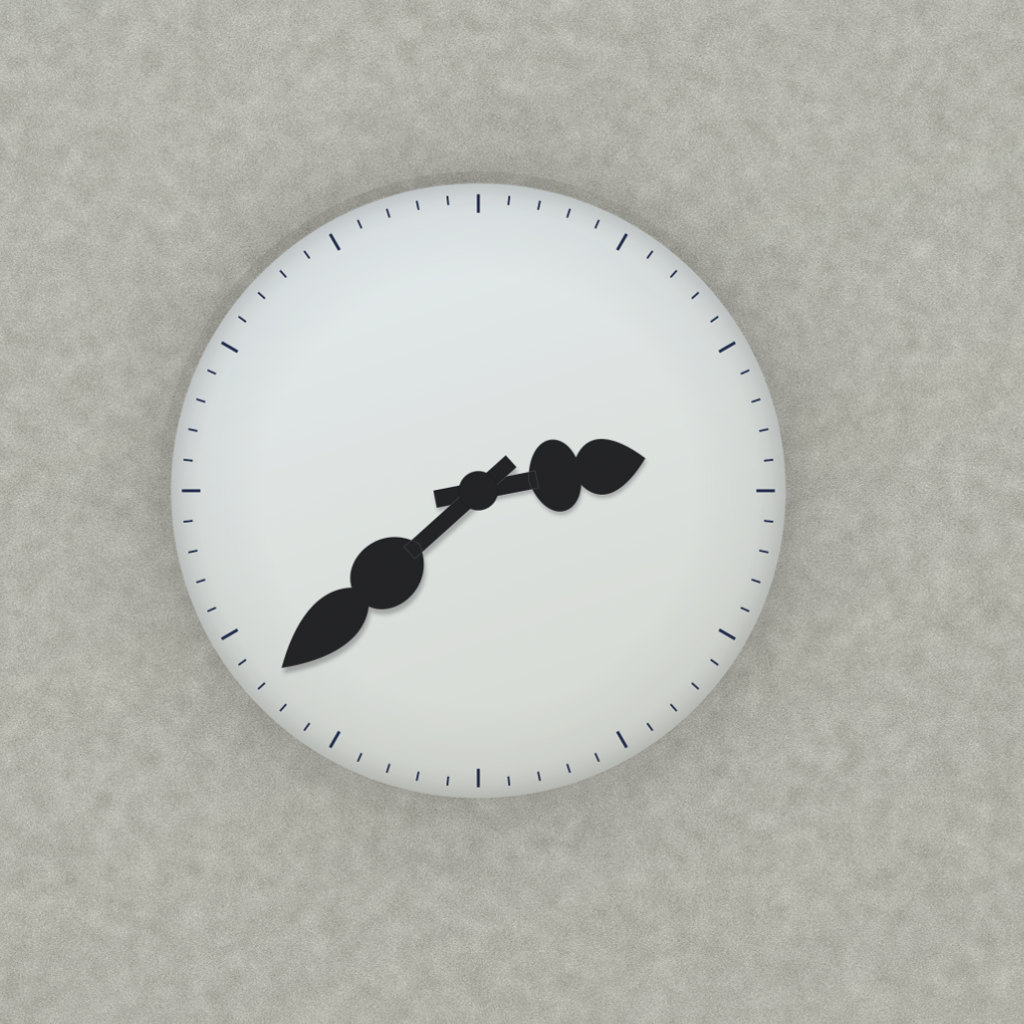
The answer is 2:38
